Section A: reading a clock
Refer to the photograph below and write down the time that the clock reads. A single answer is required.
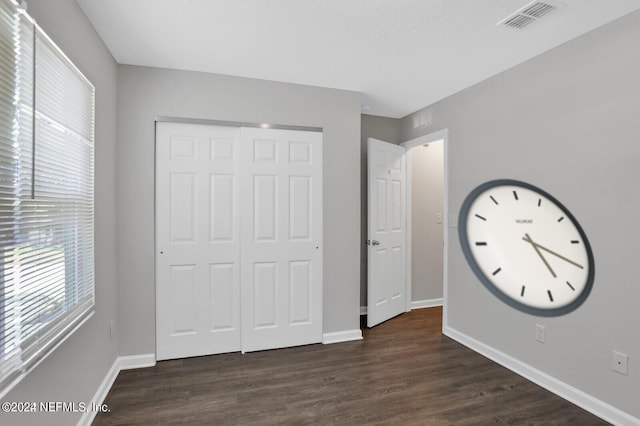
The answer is 5:20
